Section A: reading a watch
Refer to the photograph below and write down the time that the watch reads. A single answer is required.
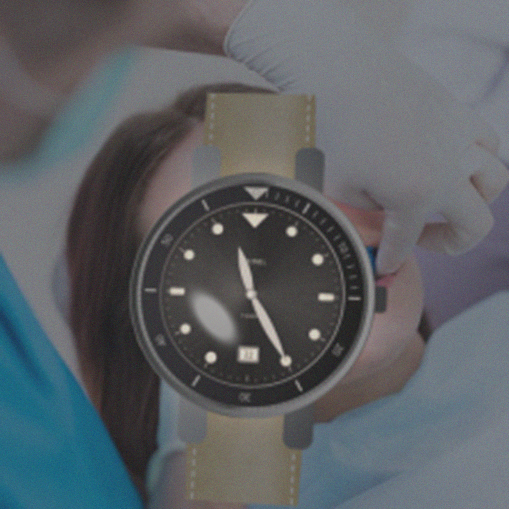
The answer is 11:25
